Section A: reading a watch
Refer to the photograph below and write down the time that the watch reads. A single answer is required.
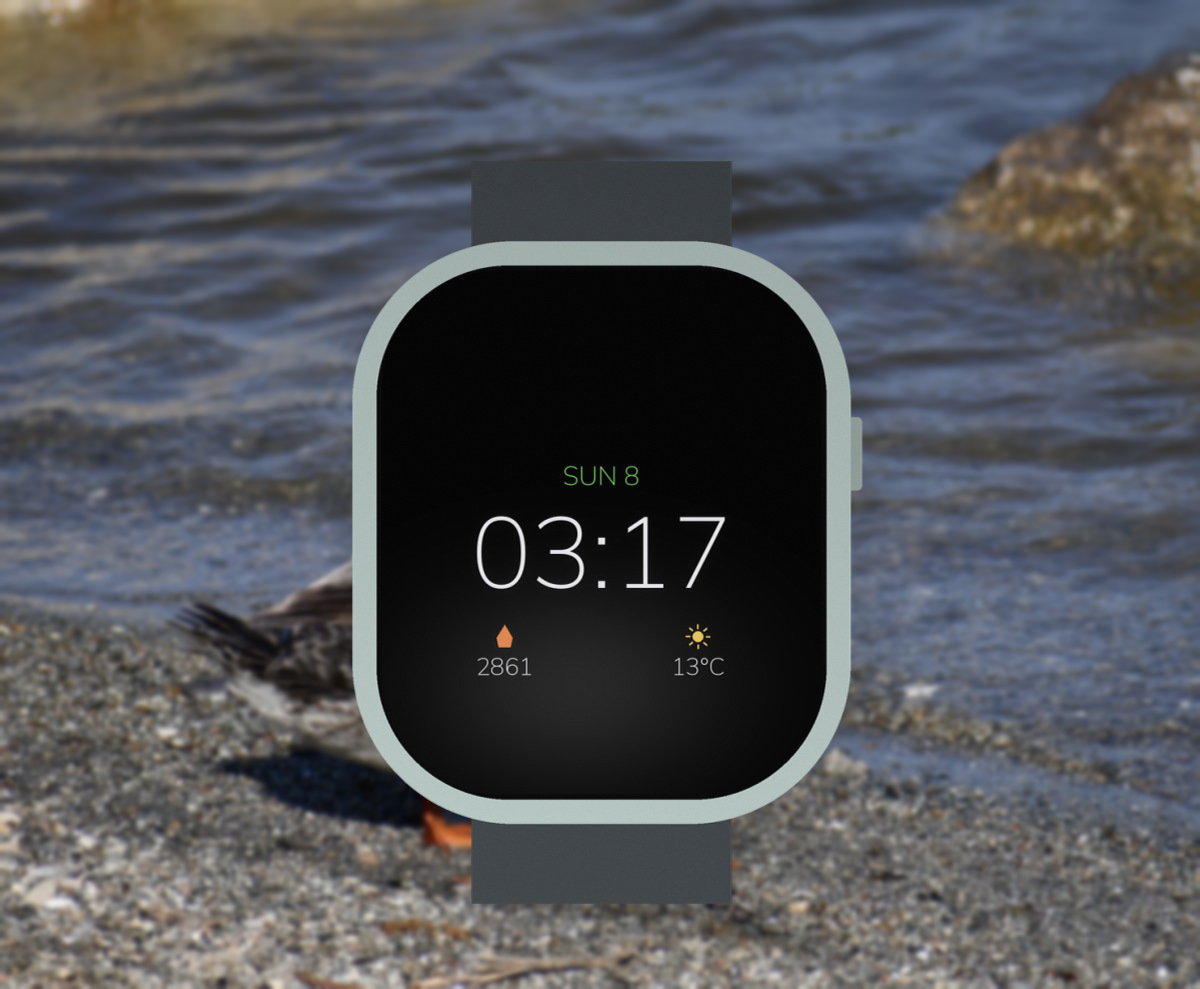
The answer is 3:17
